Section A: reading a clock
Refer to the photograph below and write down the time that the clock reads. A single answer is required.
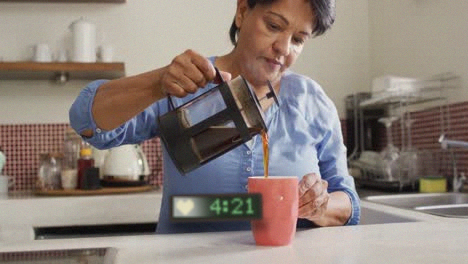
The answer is 4:21
